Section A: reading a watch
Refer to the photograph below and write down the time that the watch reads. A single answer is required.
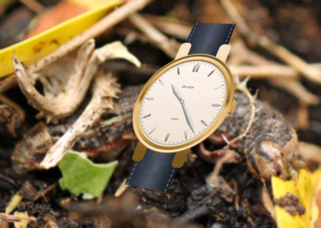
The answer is 10:23
